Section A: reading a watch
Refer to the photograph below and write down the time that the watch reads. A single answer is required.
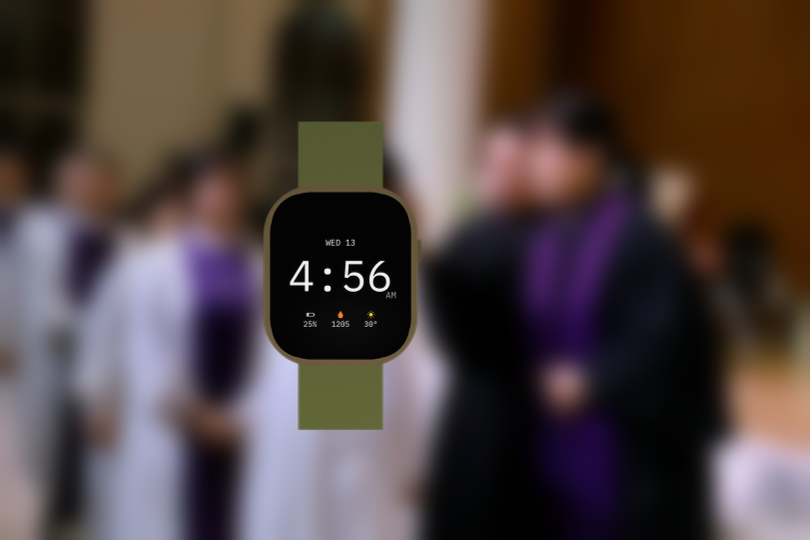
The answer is 4:56
